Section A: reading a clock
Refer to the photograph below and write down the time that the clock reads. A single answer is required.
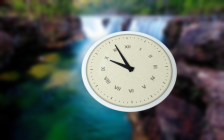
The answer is 9:56
